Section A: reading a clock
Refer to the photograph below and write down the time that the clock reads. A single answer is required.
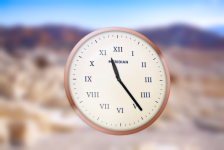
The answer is 11:24
